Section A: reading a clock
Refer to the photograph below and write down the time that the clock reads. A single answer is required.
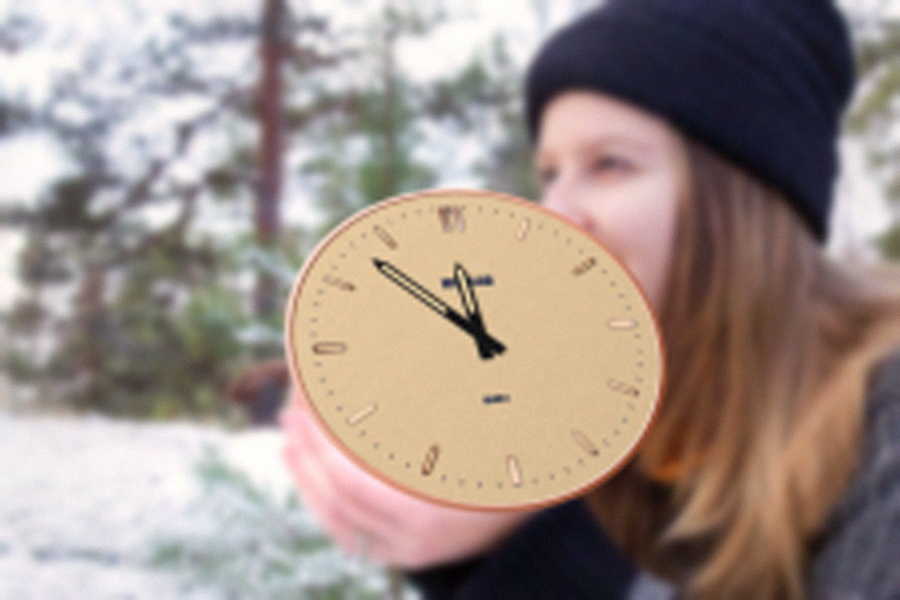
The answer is 11:53
